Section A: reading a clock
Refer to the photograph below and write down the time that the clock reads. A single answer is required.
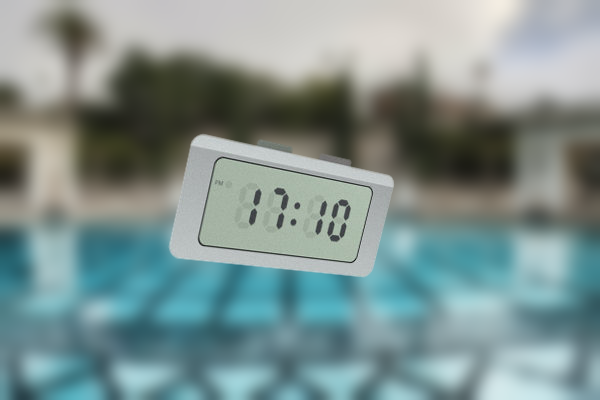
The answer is 17:10
